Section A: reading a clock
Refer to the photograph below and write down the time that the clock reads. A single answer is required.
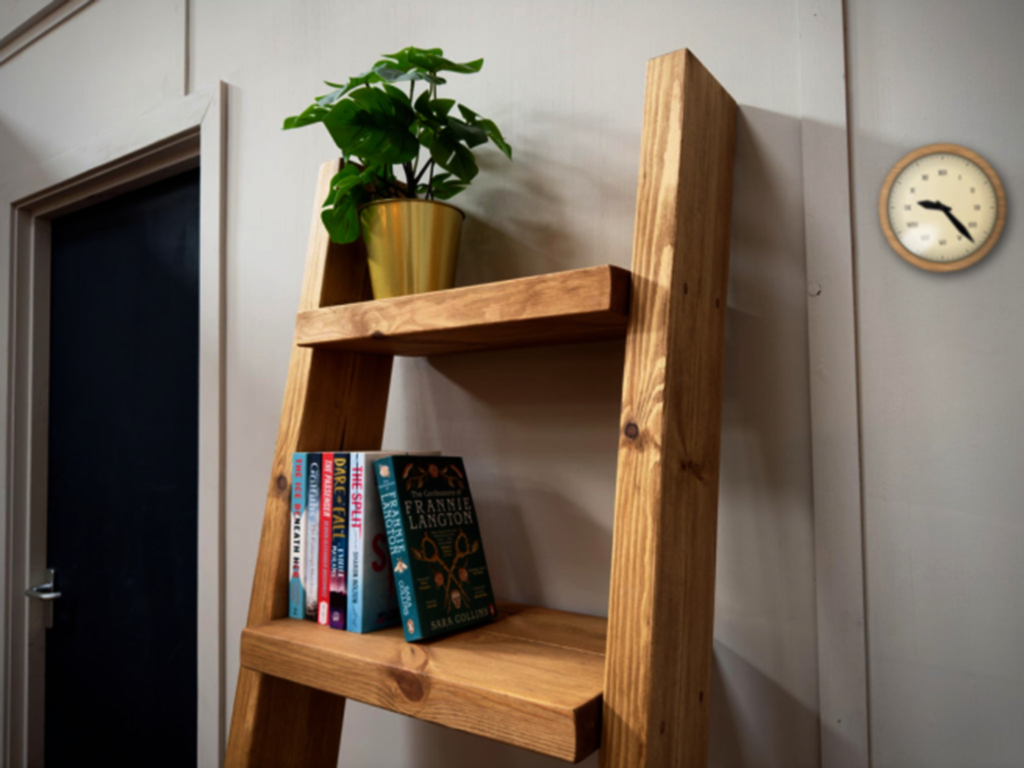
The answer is 9:23
